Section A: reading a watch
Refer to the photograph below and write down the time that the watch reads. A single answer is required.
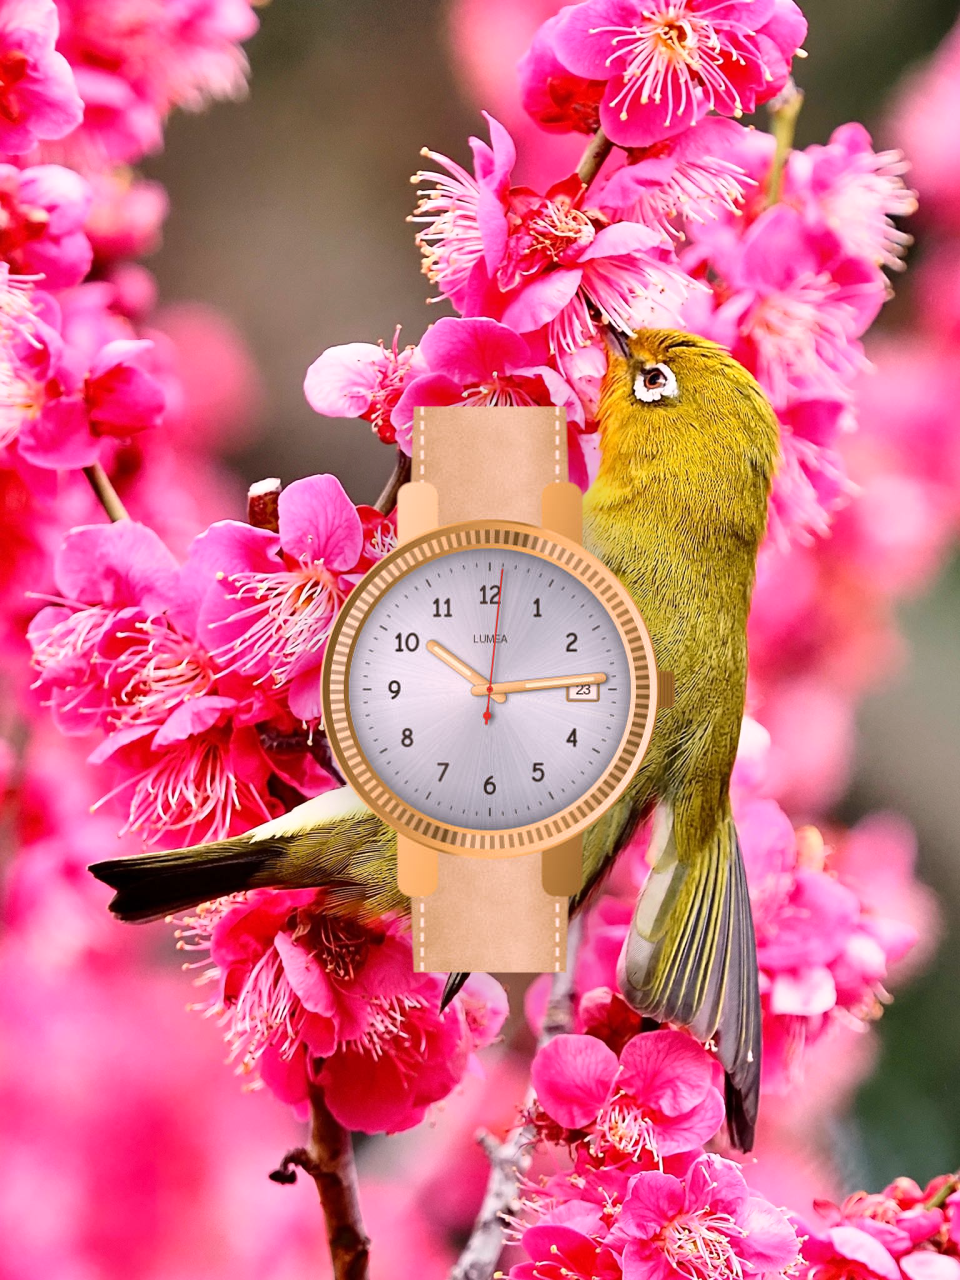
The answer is 10:14:01
